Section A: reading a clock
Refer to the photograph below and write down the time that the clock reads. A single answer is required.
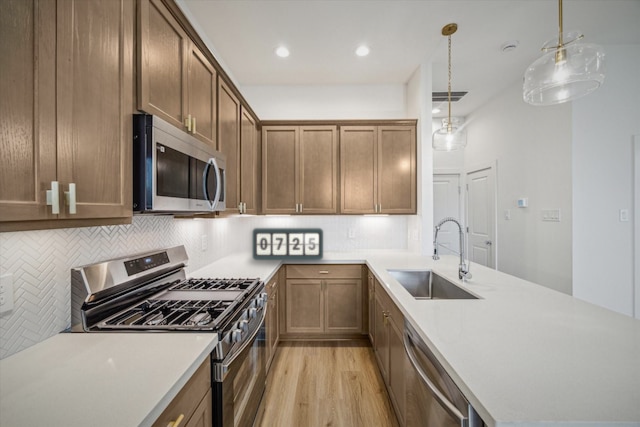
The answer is 7:25
